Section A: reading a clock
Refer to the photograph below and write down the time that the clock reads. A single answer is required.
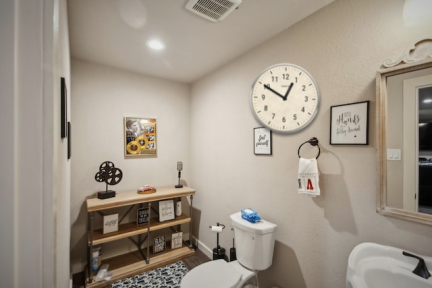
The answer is 12:50
